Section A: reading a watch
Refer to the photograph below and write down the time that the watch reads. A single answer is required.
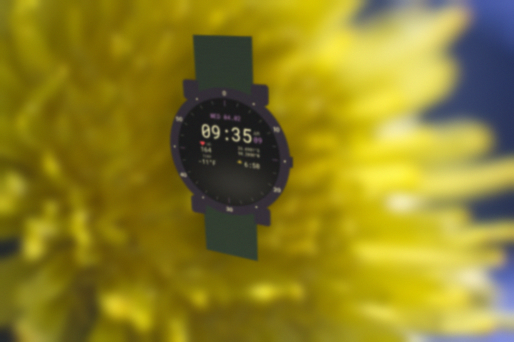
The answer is 9:35
